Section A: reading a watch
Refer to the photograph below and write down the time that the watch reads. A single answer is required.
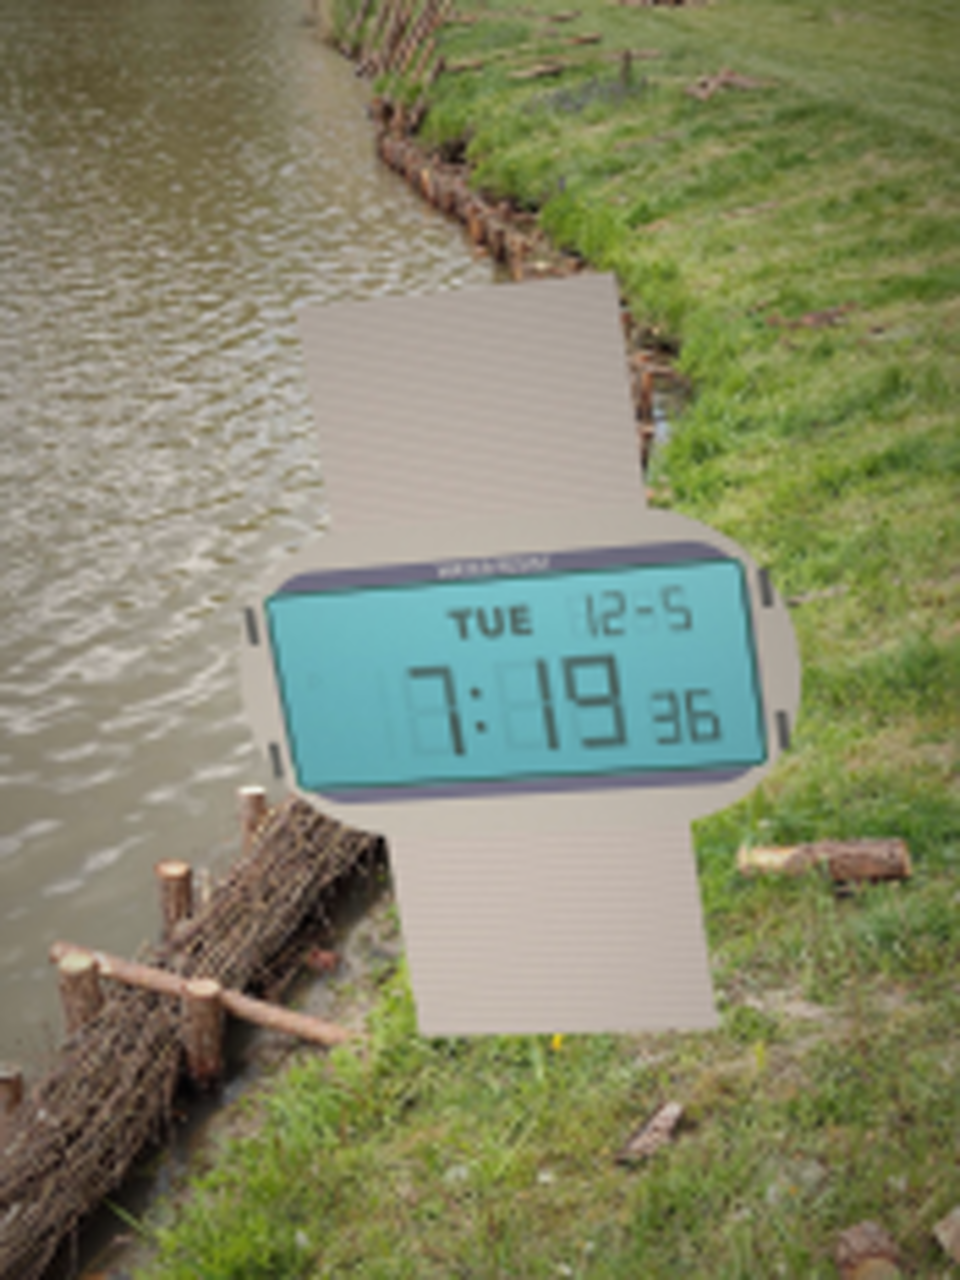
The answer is 7:19:36
